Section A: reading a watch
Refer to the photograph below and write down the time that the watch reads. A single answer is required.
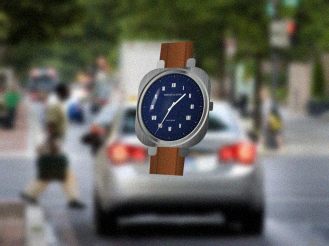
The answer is 1:35
